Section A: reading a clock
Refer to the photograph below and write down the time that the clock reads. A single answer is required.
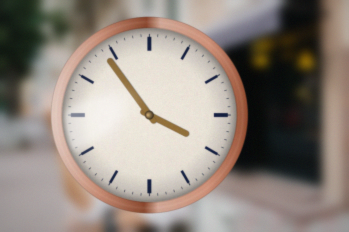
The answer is 3:54
